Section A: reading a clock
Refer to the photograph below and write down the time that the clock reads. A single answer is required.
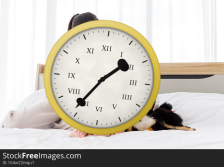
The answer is 1:36
